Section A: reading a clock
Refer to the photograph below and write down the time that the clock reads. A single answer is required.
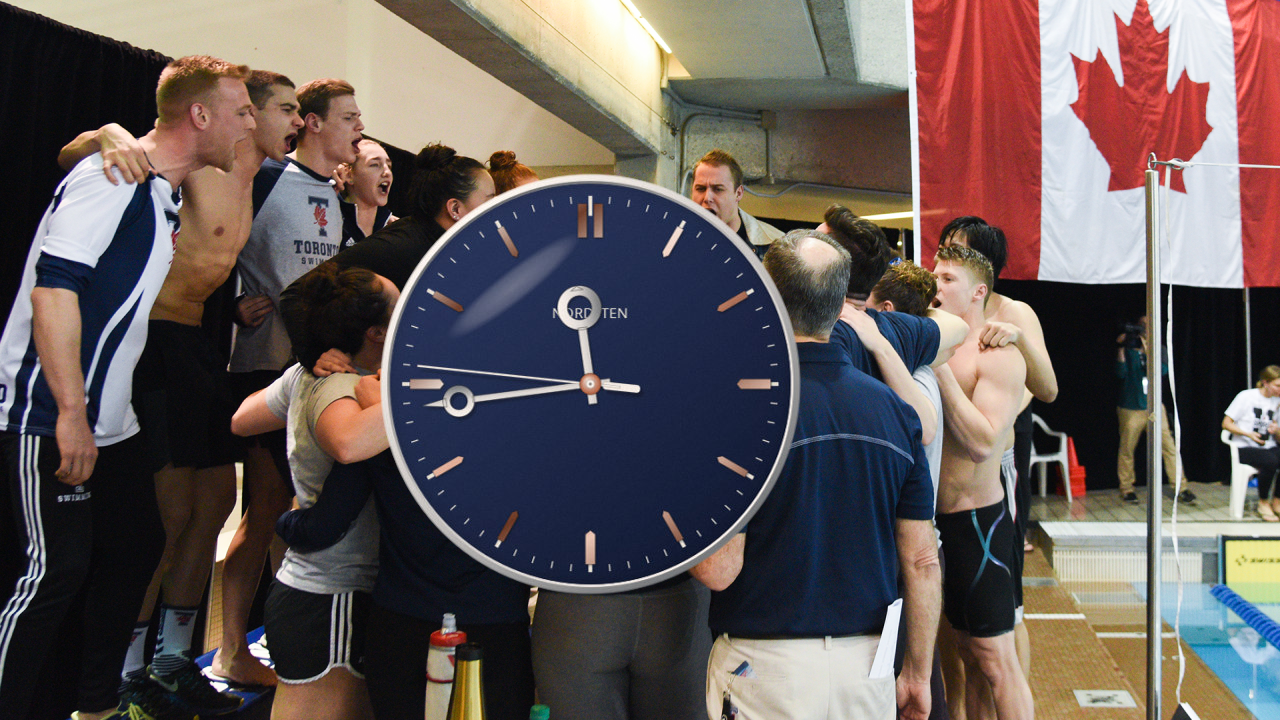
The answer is 11:43:46
